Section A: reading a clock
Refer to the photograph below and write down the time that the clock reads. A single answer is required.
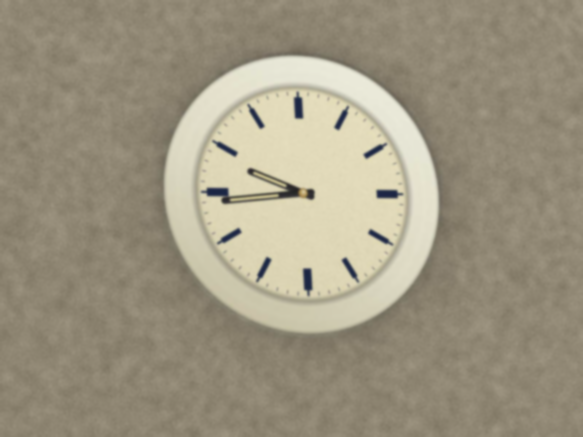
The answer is 9:44
